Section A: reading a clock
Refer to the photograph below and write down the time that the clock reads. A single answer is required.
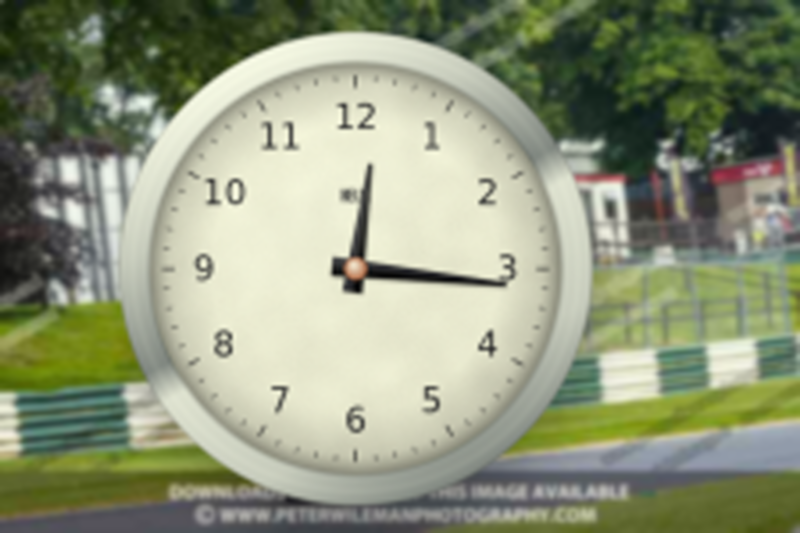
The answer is 12:16
